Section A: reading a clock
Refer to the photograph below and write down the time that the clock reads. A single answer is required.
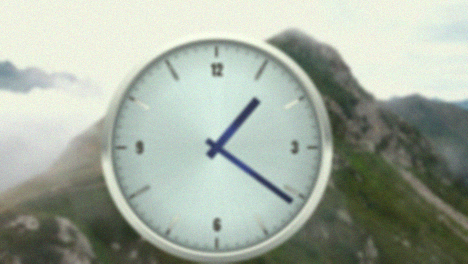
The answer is 1:21
